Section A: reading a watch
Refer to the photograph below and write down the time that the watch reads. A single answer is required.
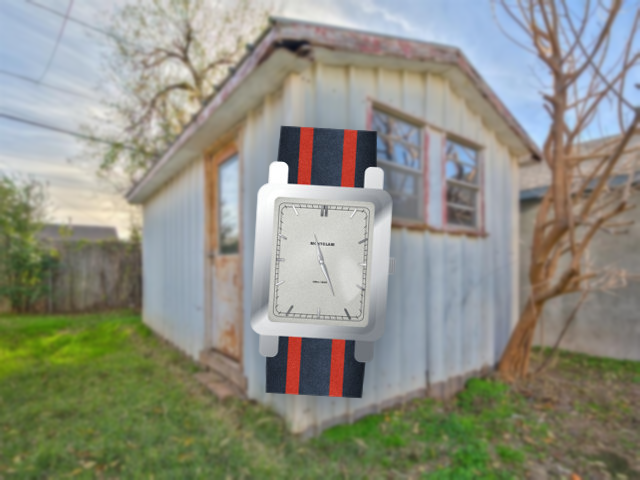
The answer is 11:26
